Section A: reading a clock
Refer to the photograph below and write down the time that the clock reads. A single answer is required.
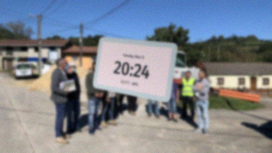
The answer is 20:24
